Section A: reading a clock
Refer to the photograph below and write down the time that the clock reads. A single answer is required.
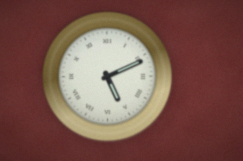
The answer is 5:11
